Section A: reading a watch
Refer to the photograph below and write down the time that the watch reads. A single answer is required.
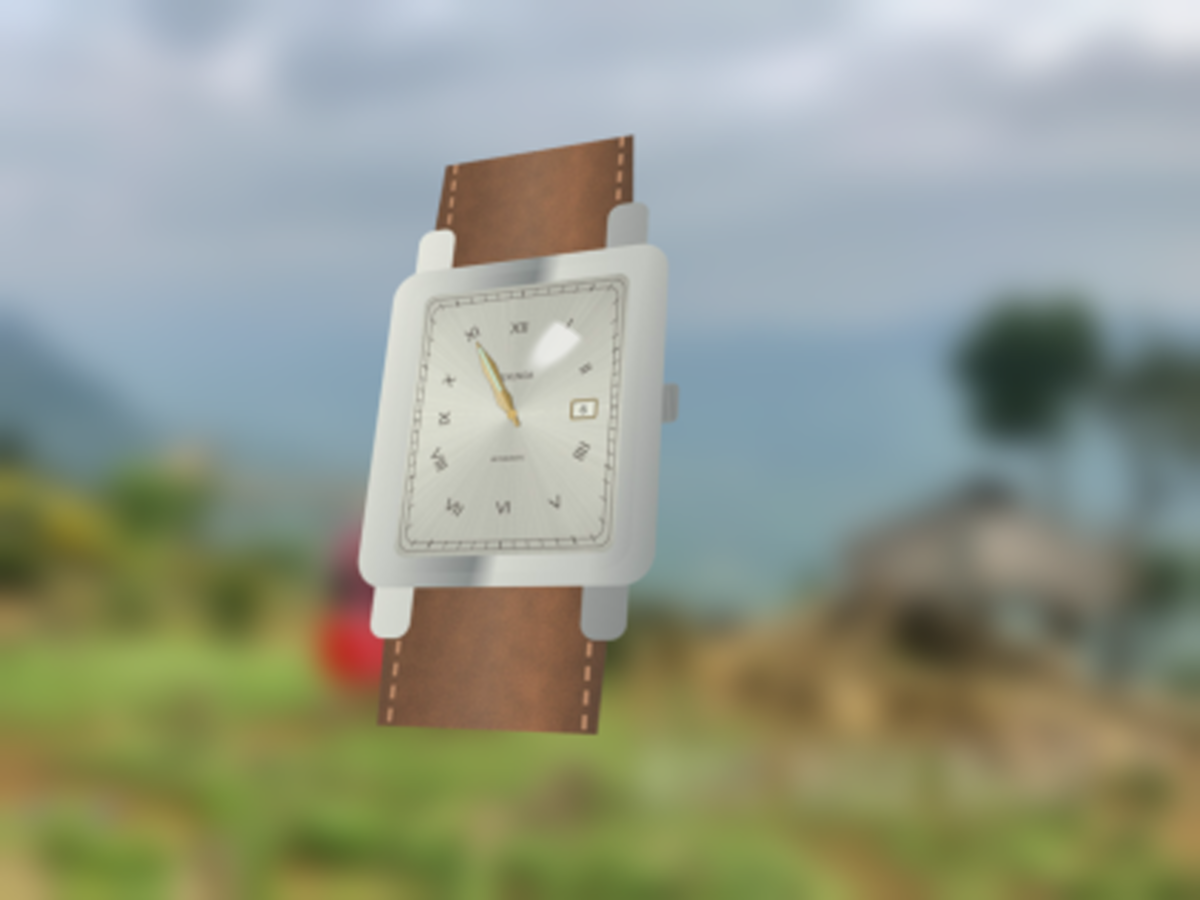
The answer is 10:55
